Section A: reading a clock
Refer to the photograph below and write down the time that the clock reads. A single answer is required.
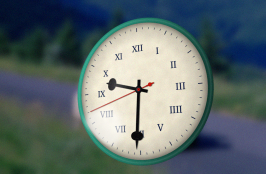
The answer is 9:30:42
